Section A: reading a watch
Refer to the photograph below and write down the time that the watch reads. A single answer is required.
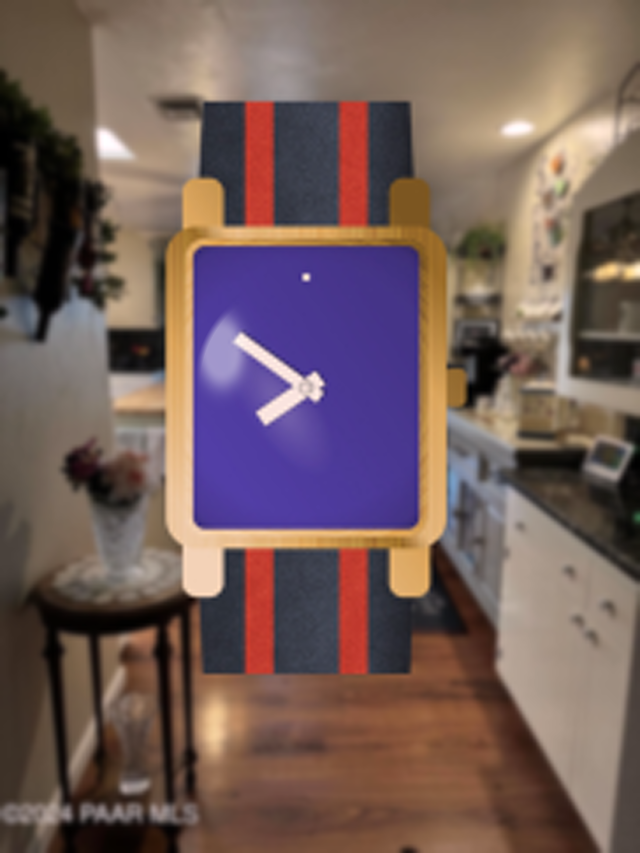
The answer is 7:51
